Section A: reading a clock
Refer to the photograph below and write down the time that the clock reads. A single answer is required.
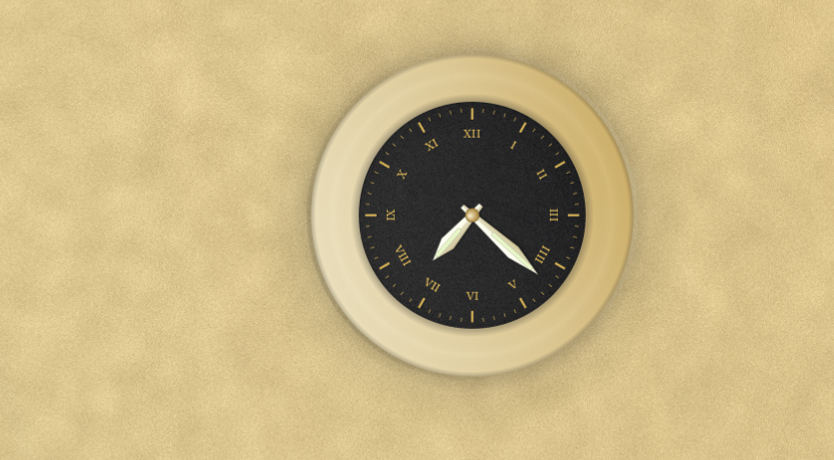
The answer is 7:22
